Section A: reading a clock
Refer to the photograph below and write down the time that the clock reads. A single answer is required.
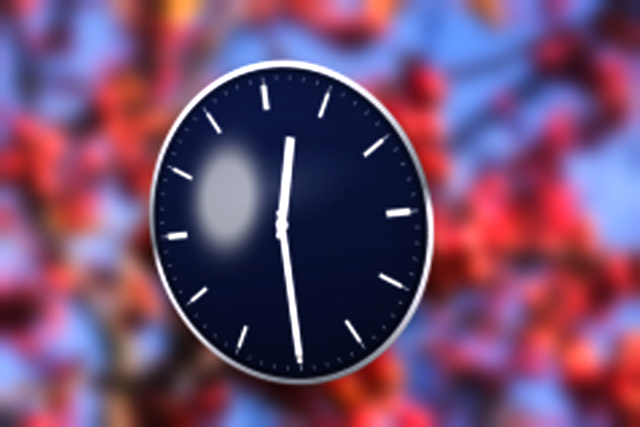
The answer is 12:30
